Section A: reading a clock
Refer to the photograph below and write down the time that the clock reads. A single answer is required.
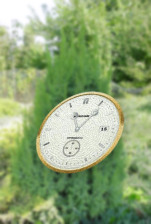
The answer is 11:06
